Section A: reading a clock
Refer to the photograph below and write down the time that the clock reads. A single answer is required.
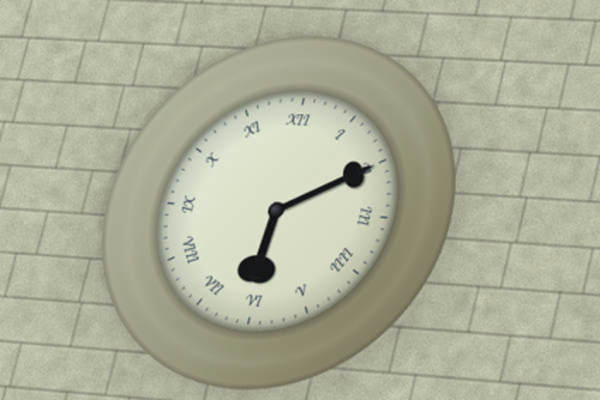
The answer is 6:10
